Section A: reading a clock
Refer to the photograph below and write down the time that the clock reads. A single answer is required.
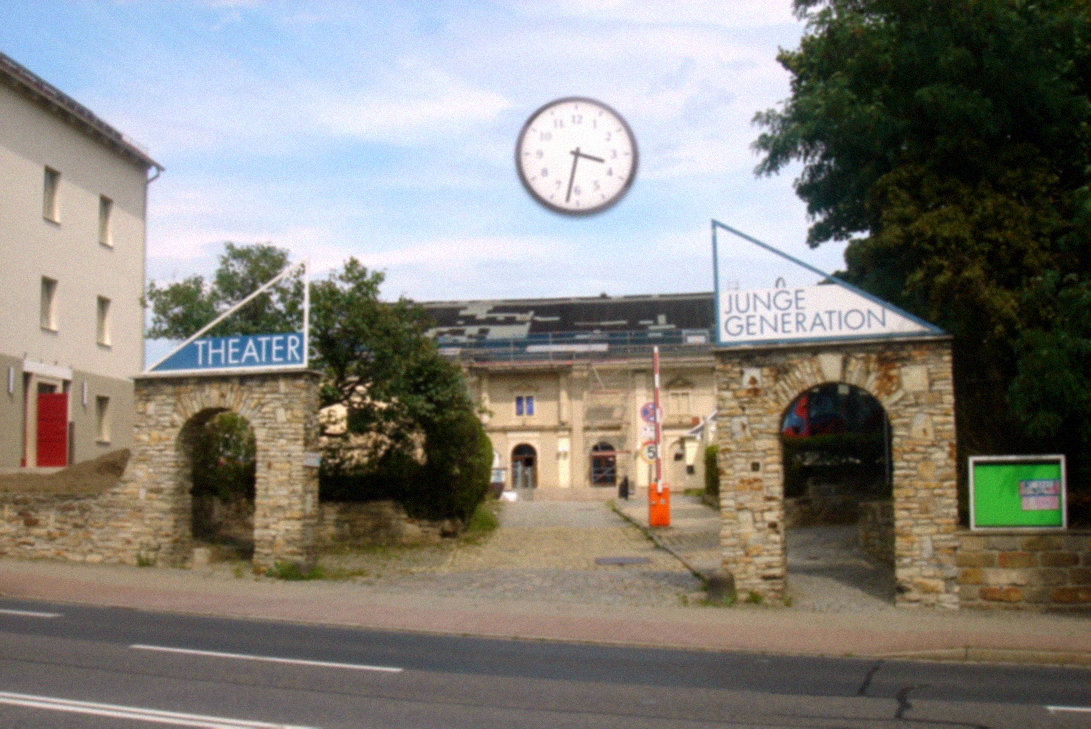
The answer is 3:32
